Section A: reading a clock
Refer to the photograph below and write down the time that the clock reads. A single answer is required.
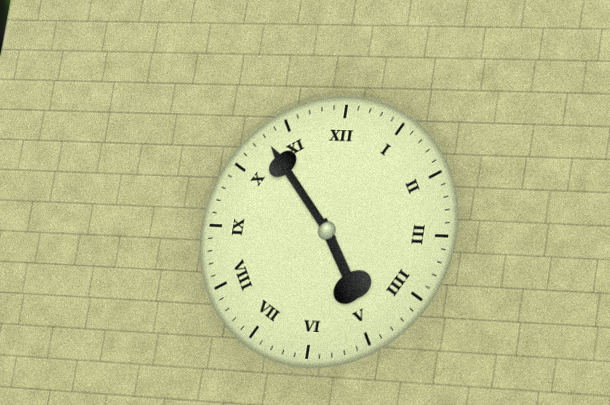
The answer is 4:53
